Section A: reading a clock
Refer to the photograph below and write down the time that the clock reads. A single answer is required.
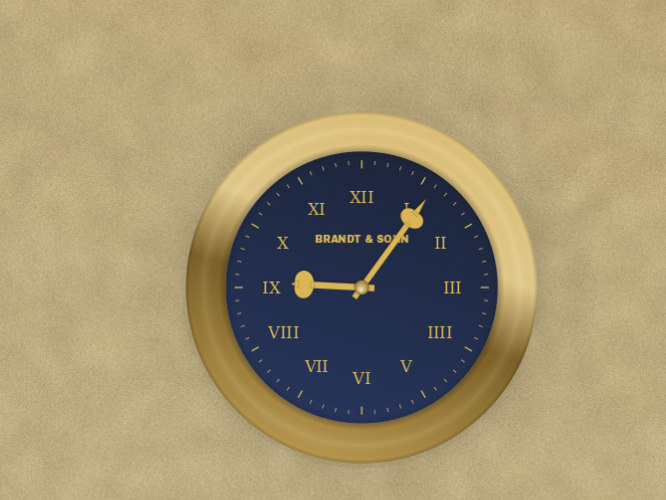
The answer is 9:06
